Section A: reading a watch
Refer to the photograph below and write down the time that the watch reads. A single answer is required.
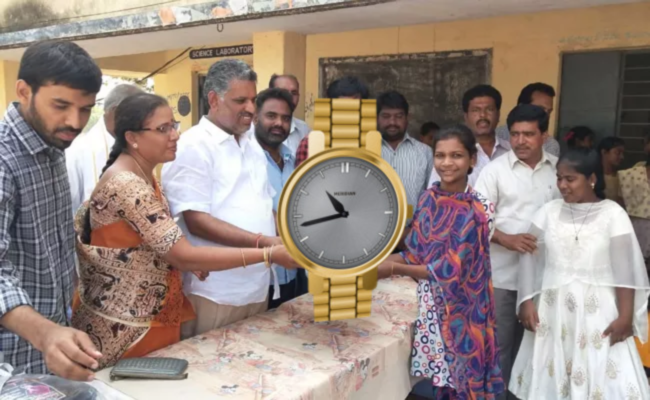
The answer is 10:43
